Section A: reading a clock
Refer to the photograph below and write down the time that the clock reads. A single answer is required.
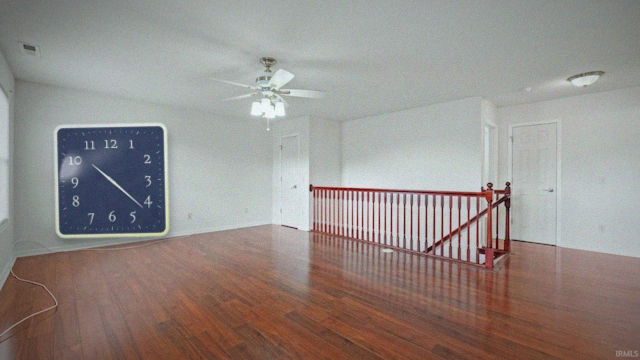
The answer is 10:22
